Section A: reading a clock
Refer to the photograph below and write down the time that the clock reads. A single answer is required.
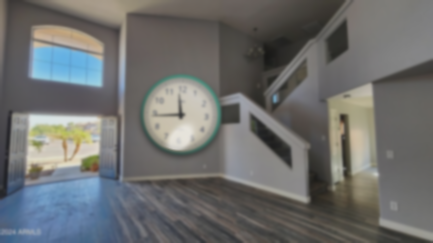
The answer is 11:44
